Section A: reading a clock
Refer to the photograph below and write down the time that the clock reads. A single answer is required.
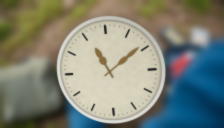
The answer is 11:09
